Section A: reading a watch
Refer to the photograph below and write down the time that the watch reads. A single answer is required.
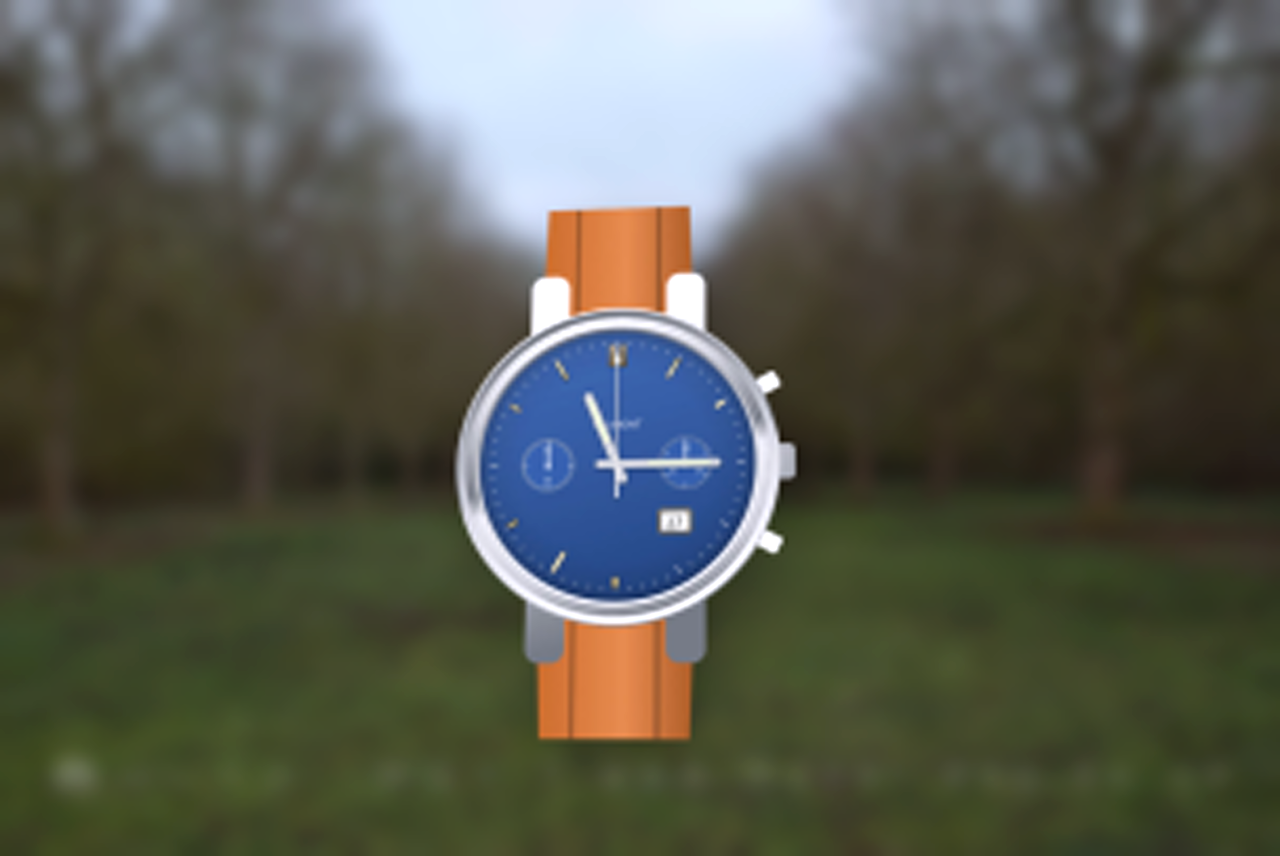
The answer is 11:15
